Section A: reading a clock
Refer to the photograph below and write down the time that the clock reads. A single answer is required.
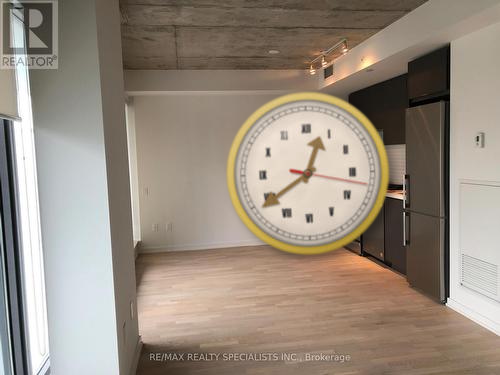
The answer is 12:39:17
